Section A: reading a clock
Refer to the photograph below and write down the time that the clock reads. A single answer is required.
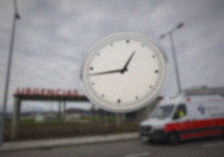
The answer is 12:43
